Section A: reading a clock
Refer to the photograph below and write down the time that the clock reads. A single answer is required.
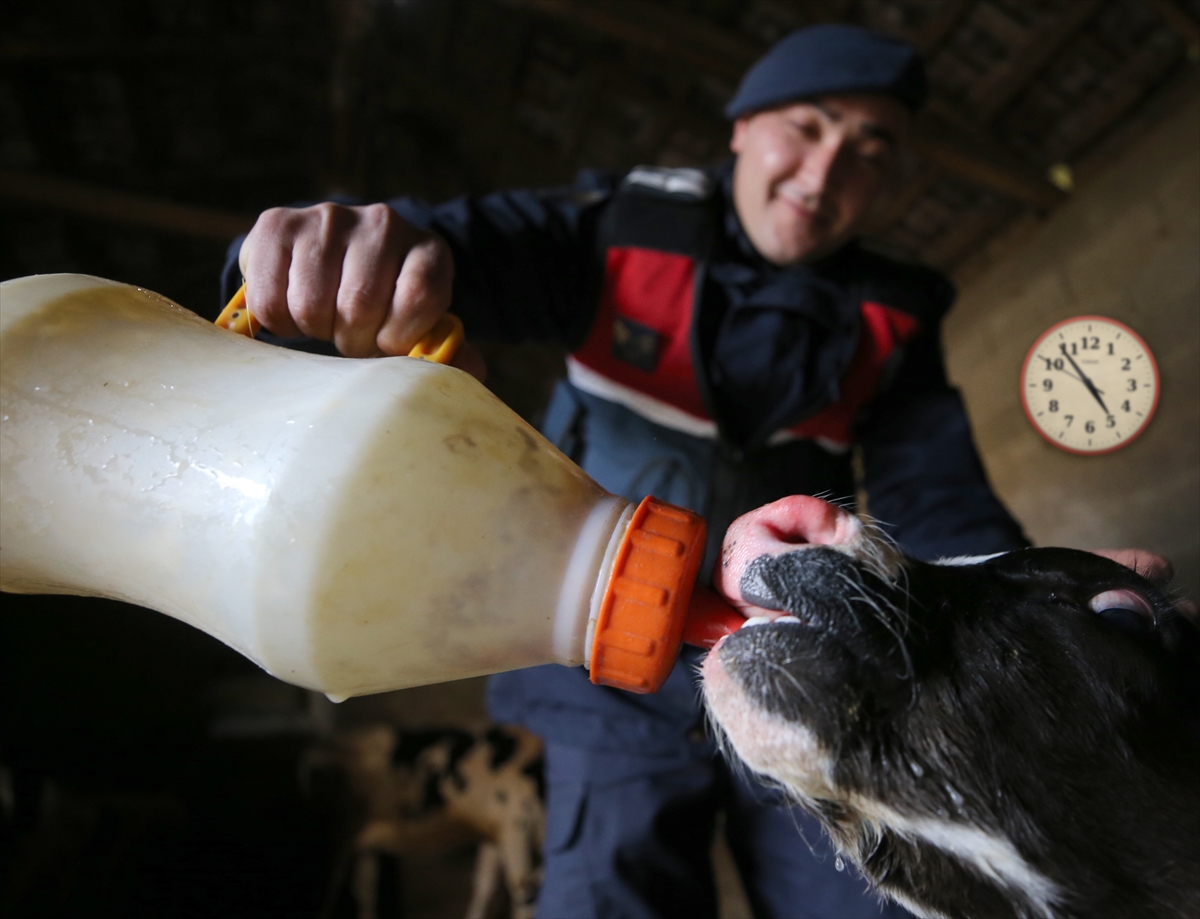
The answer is 4:53:50
